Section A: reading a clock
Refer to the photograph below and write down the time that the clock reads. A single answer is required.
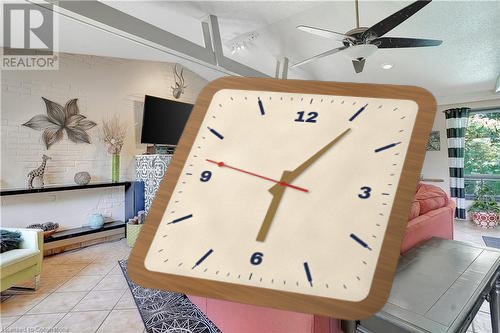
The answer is 6:05:47
